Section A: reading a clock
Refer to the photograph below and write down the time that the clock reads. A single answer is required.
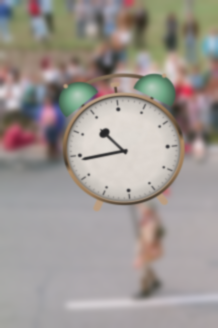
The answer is 10:44
